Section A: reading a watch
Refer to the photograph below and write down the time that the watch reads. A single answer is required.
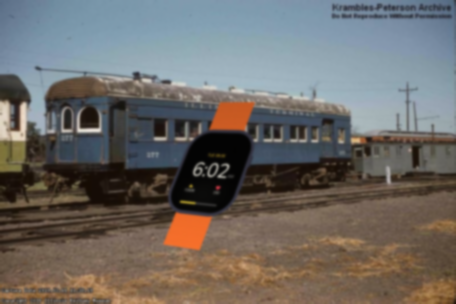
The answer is 6:02
